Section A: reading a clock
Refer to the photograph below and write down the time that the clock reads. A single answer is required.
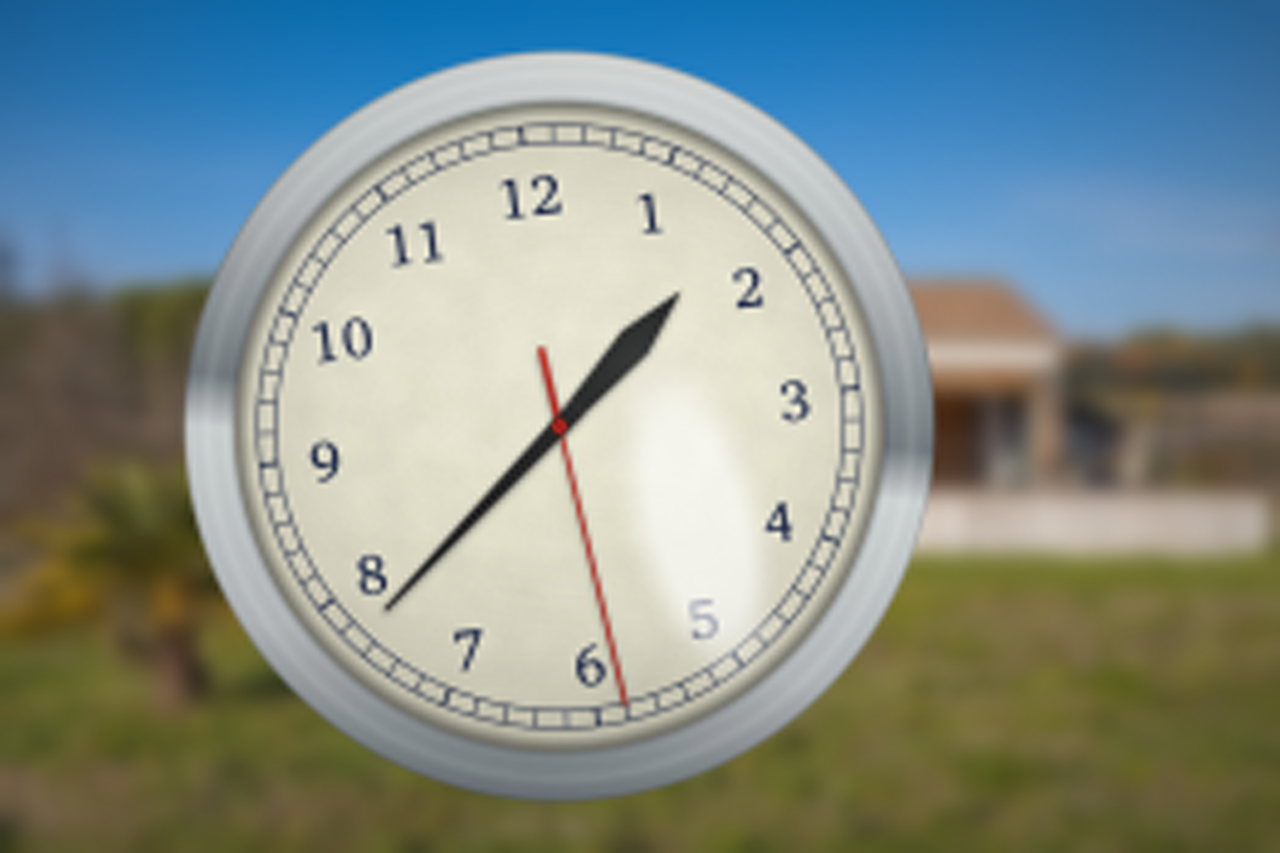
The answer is 1:38:29
